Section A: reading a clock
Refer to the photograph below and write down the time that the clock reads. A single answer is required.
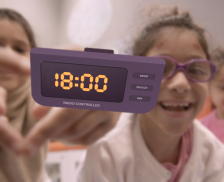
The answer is 18:00
